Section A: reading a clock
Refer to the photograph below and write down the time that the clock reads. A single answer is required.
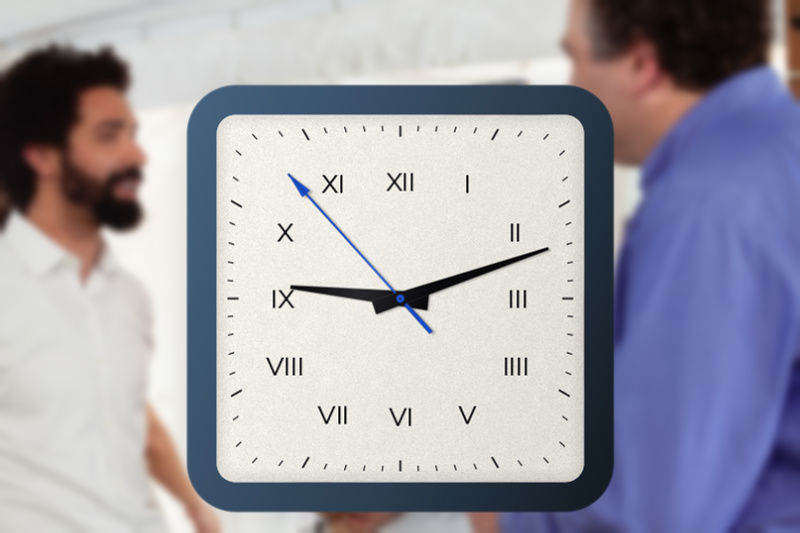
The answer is 9:11:53
